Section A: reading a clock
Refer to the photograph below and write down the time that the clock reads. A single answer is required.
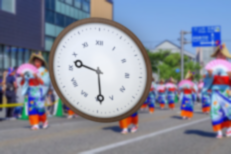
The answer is 9:29
